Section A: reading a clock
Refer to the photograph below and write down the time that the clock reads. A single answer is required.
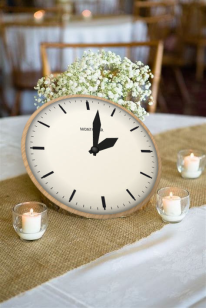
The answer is 2:02
